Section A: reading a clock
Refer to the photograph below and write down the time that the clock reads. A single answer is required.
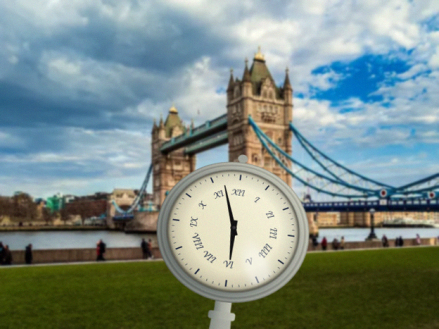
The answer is 5:57
